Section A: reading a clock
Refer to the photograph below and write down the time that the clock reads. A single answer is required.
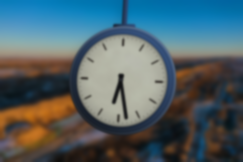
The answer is 6:28
